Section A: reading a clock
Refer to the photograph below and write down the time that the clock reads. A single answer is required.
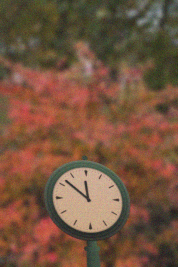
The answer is 11:52
